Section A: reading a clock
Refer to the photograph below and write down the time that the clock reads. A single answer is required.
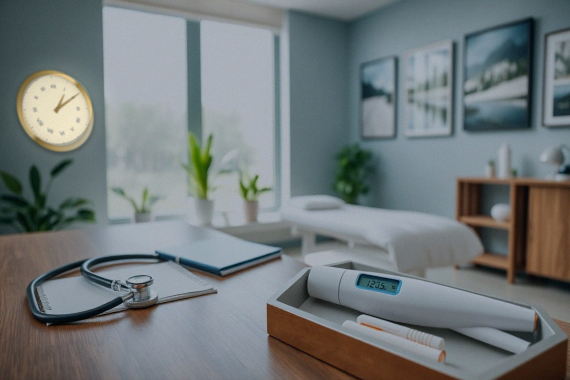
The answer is 1:10
